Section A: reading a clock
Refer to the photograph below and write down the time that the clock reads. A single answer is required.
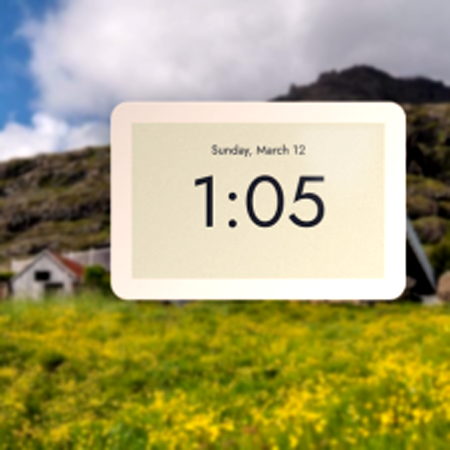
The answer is 1:05
